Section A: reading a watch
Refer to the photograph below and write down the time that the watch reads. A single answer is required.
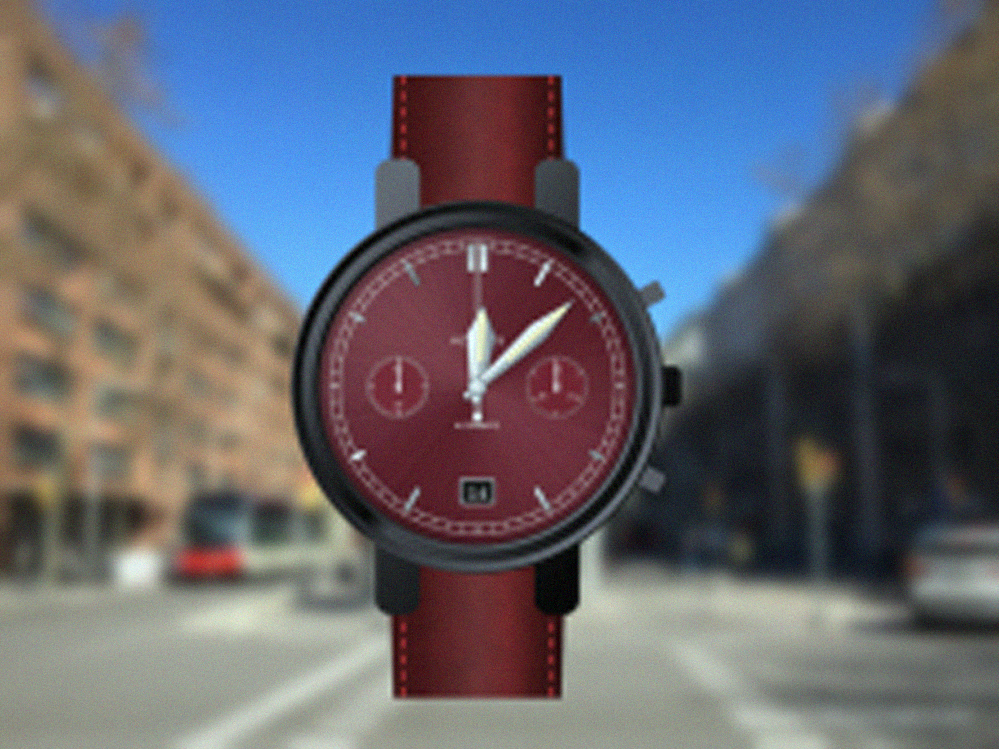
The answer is 12:08
